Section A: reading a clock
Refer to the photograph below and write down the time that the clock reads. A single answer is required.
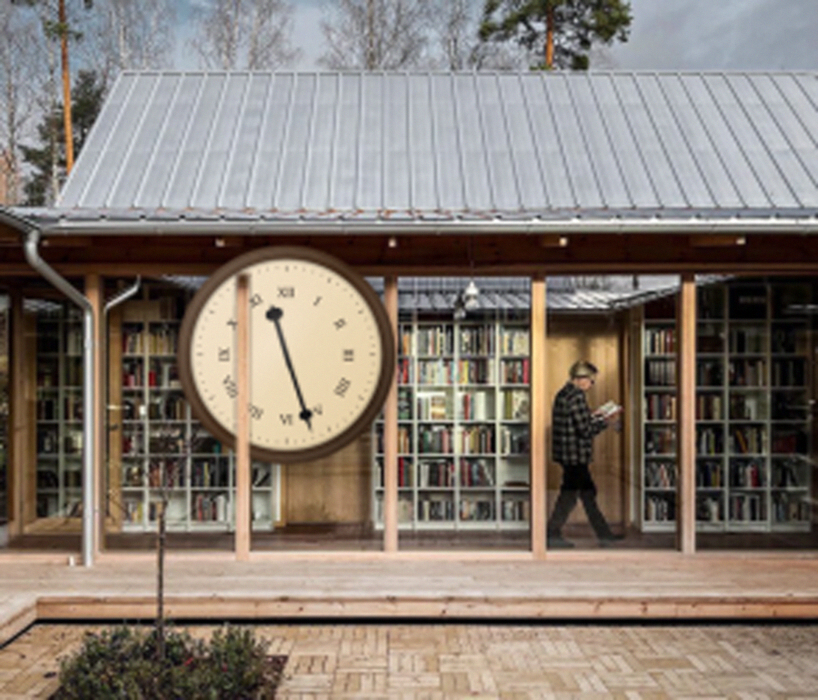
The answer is 11:27
